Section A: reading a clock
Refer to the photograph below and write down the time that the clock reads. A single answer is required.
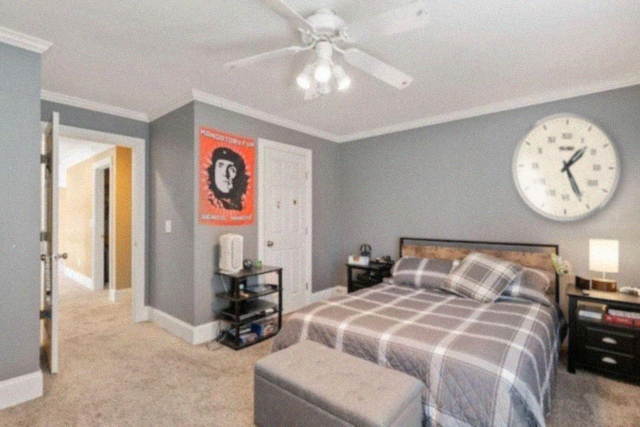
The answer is 1:26
